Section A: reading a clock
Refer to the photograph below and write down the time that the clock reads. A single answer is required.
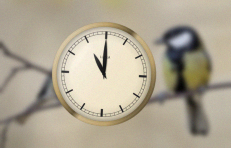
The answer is 11:00
